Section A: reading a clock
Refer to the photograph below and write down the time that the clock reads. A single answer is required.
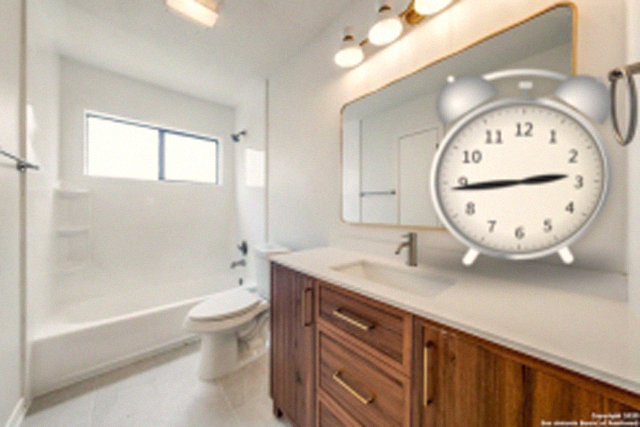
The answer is 2:44
